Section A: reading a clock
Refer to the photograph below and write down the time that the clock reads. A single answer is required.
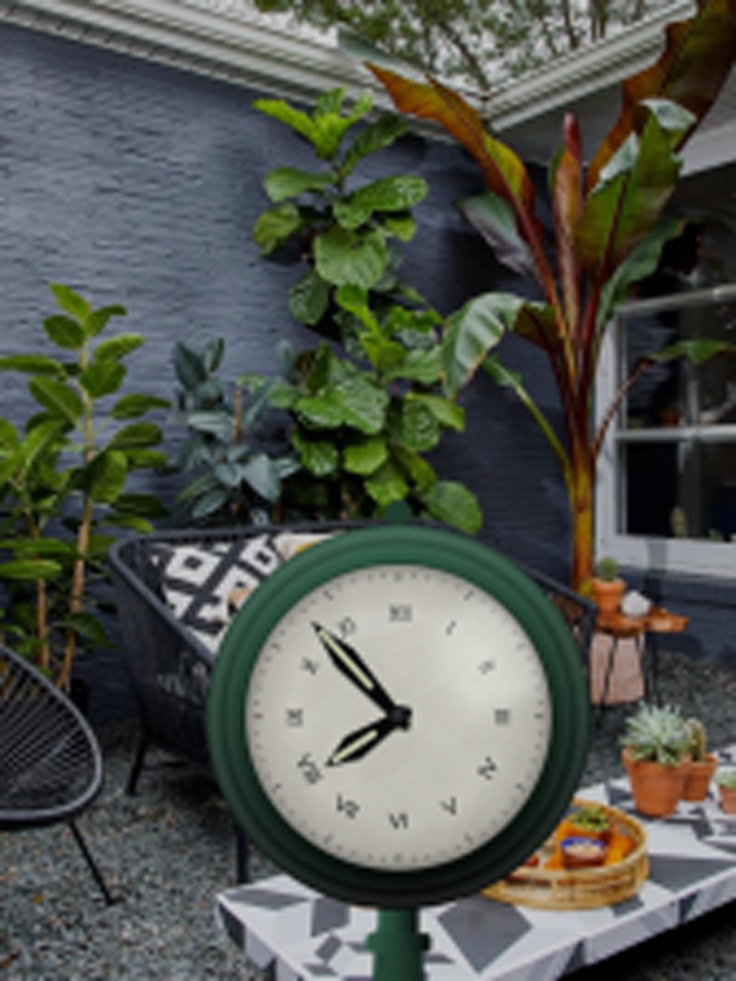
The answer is 7:53
